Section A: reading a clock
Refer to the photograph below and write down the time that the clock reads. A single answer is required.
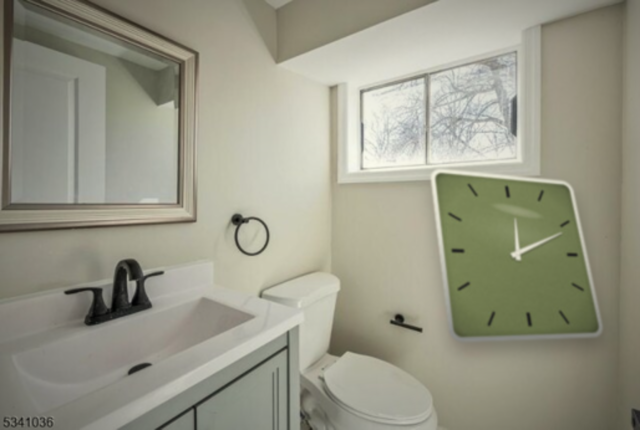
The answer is 12:11
